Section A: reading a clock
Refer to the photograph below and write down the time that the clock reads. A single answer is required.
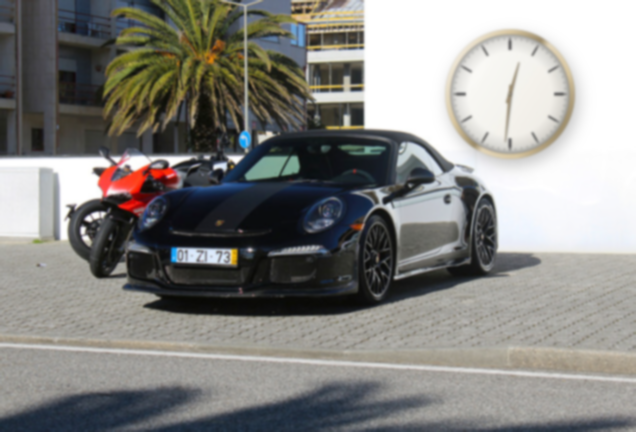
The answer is 12:31
